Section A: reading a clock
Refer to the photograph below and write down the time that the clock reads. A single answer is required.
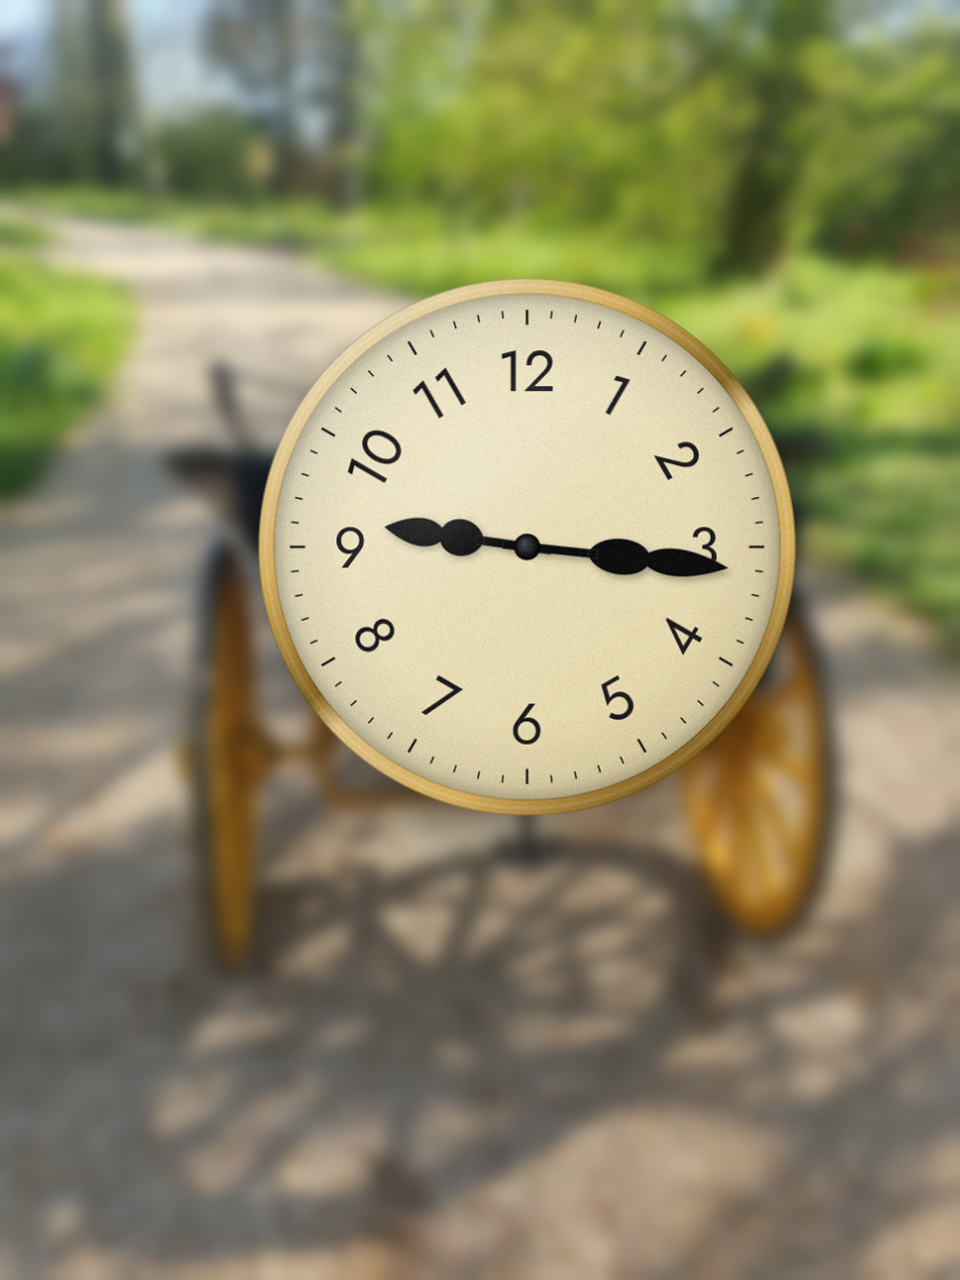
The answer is 9:16
